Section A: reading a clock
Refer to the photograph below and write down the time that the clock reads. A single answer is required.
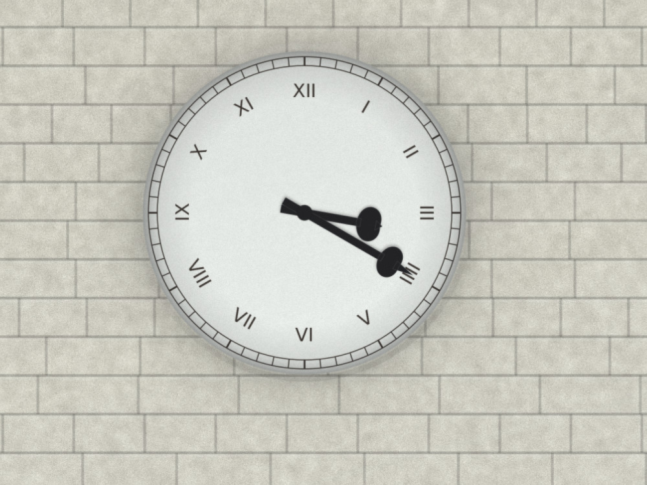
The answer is 3:20
